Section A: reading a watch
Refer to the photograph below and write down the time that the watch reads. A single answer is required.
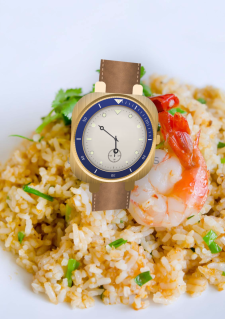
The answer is 5:51
